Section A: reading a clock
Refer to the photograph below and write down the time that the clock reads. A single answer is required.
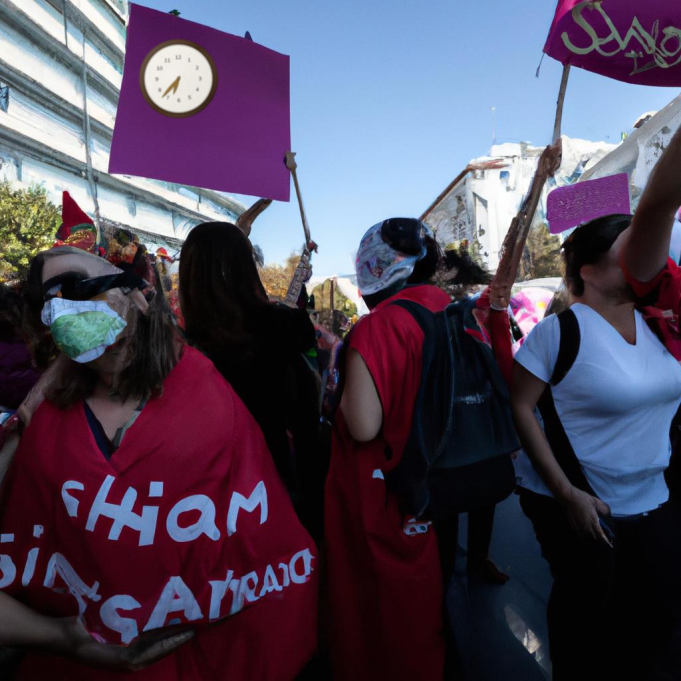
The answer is 6:37
